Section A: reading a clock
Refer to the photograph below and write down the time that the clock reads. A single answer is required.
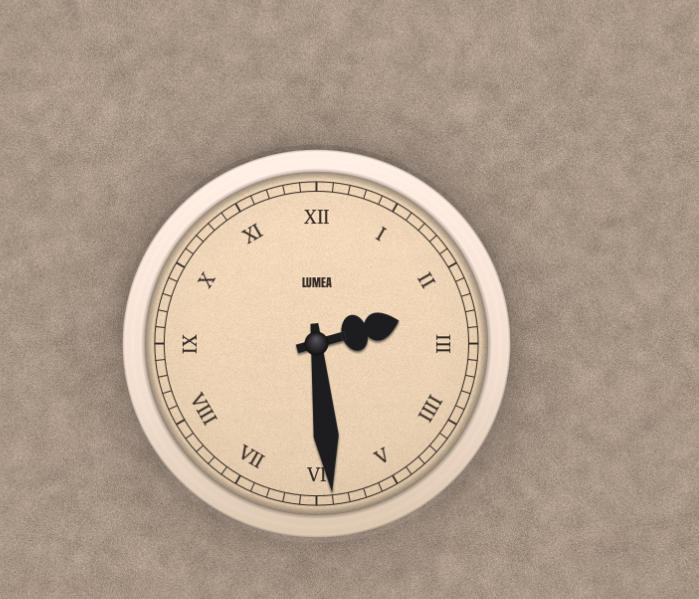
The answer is 2:29
